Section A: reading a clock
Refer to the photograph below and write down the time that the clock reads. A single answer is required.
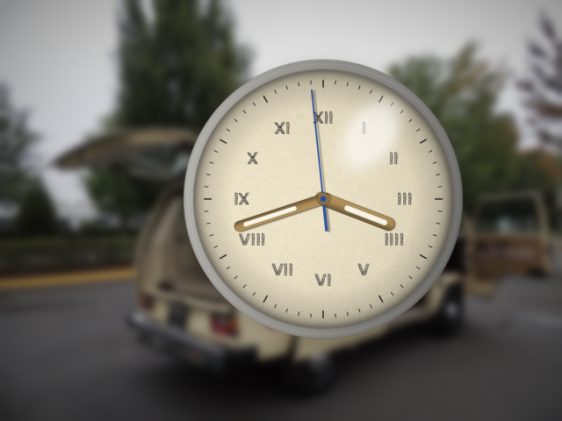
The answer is 3:41:59
